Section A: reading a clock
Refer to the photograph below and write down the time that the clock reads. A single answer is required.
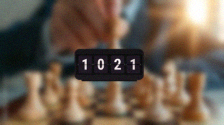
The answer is 10:21
